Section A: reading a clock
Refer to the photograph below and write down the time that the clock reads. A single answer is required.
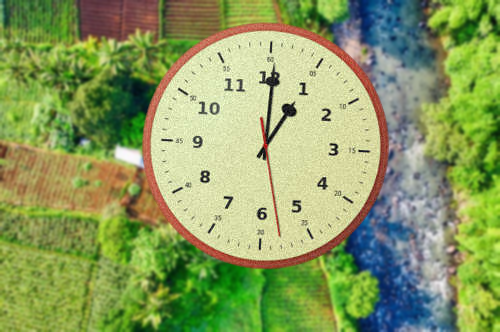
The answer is 1:00:28
